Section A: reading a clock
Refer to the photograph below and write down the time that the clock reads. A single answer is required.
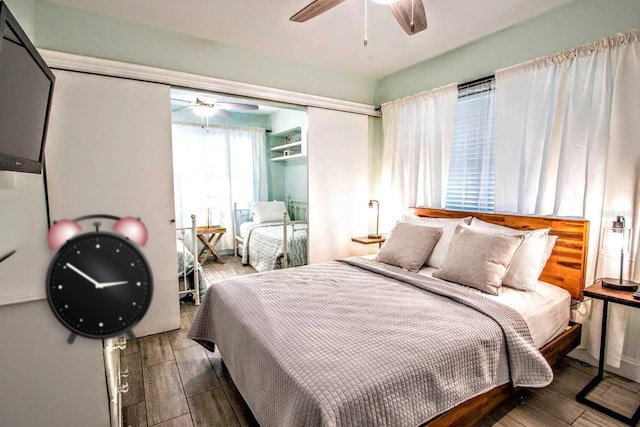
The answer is 2:51
